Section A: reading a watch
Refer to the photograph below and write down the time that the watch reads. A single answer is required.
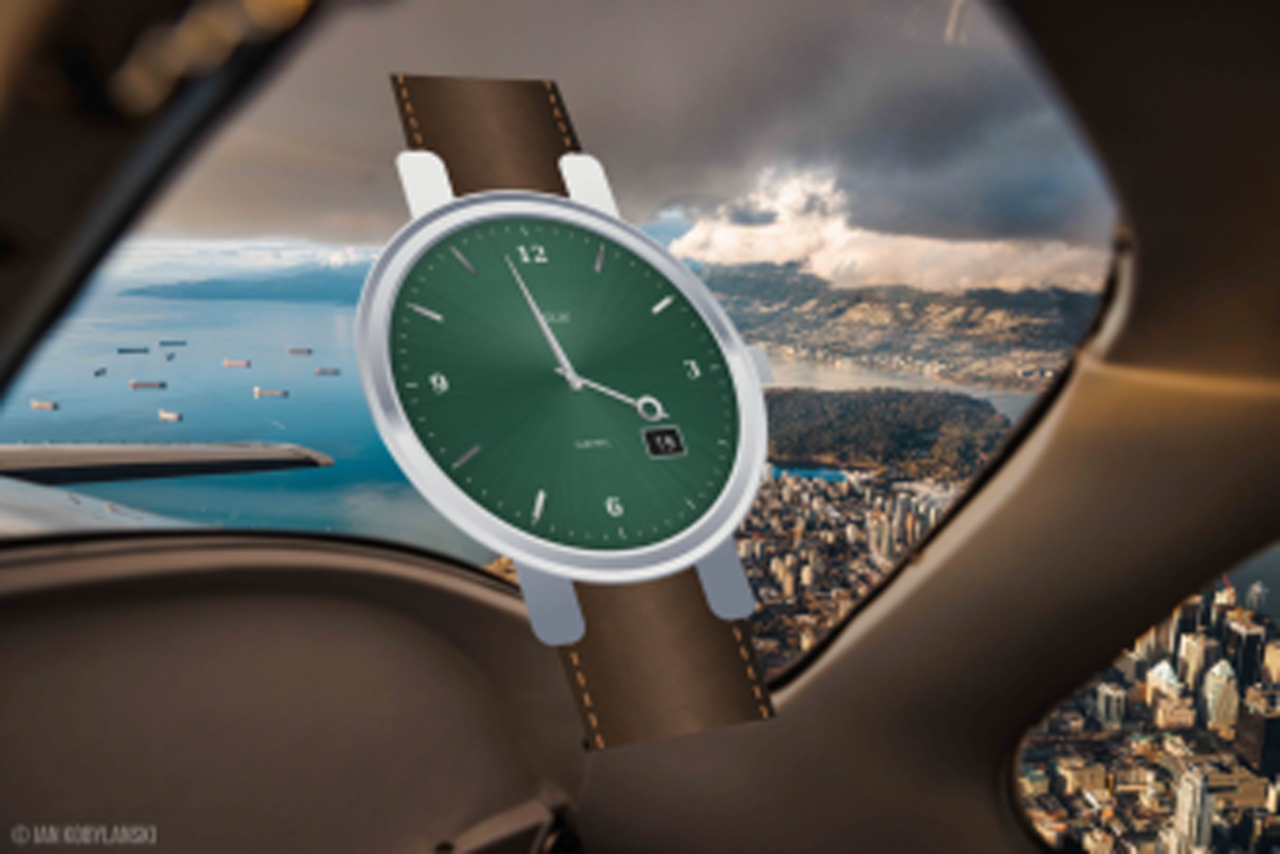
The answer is 3:58
